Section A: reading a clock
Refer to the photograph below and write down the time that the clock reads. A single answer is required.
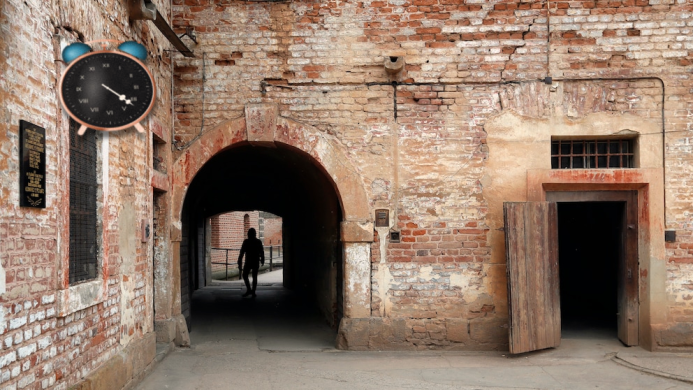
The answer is 4:22
